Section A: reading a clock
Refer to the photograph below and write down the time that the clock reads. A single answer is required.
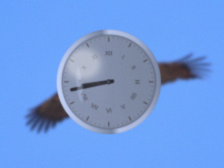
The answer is 8:43
